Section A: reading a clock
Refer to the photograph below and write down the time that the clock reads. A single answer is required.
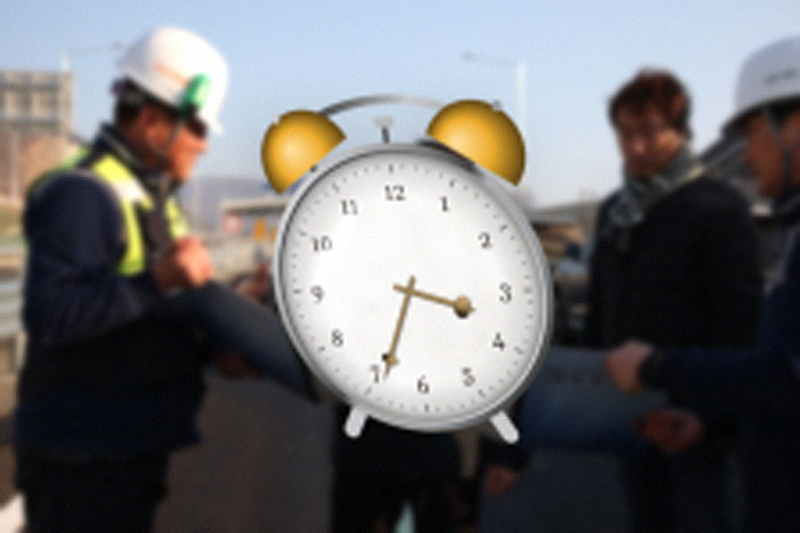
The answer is 3:34
